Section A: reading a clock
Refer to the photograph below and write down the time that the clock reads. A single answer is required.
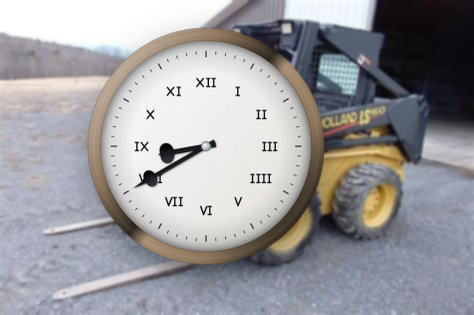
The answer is 8:40
